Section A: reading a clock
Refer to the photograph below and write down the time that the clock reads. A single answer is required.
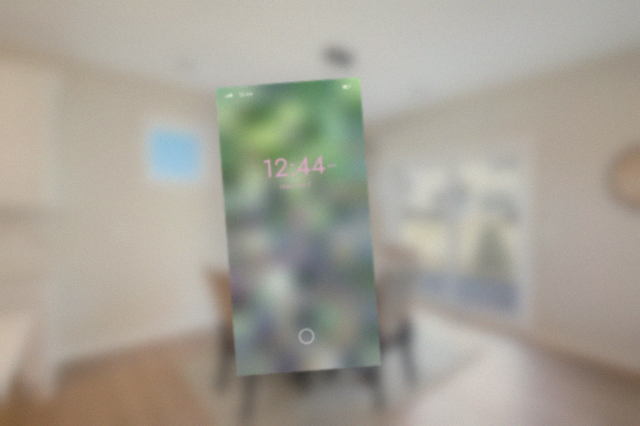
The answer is 12:44
